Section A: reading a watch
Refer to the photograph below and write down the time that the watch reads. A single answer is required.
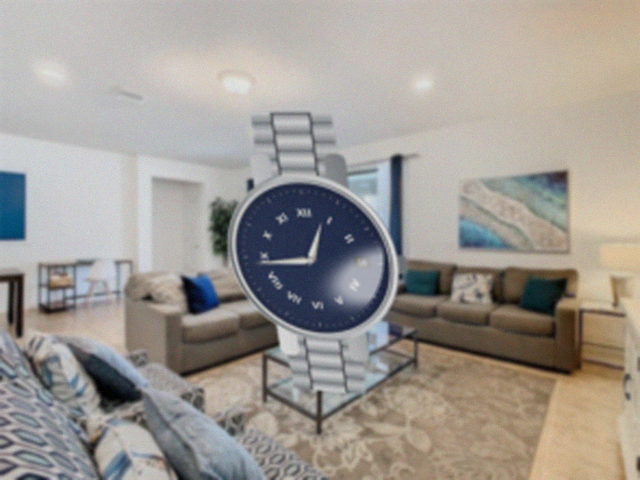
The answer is 12:44
